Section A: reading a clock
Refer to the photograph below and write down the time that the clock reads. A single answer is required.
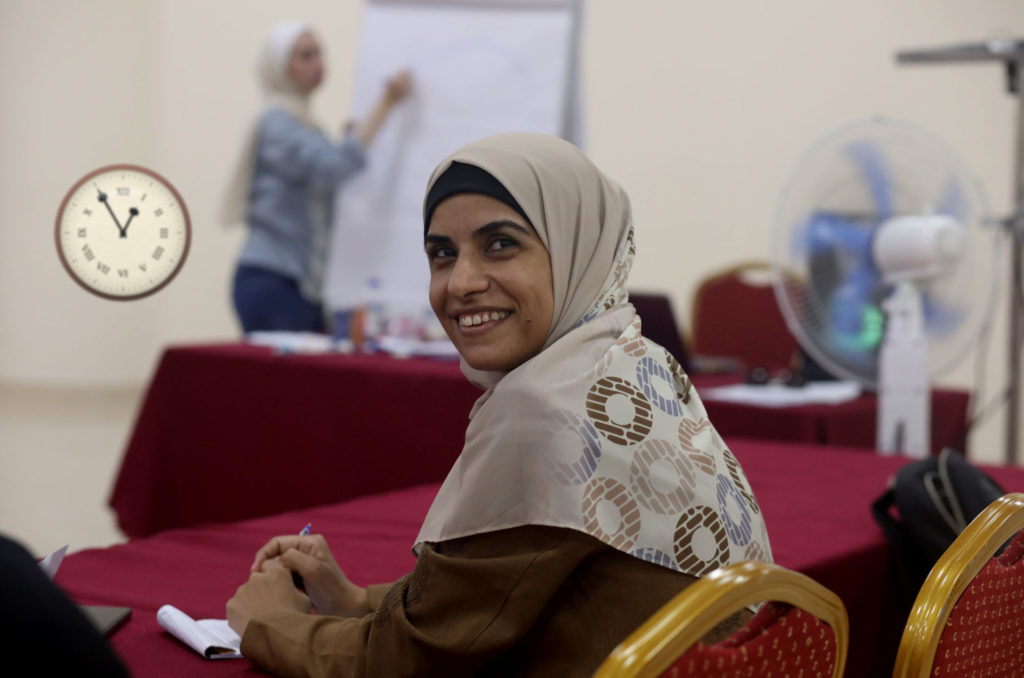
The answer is 12:55
